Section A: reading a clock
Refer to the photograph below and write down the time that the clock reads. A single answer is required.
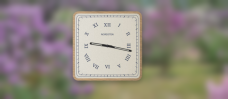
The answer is 9:17
